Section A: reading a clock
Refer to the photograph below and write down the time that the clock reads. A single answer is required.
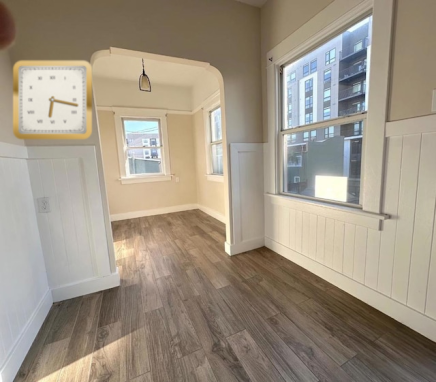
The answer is 6:17
